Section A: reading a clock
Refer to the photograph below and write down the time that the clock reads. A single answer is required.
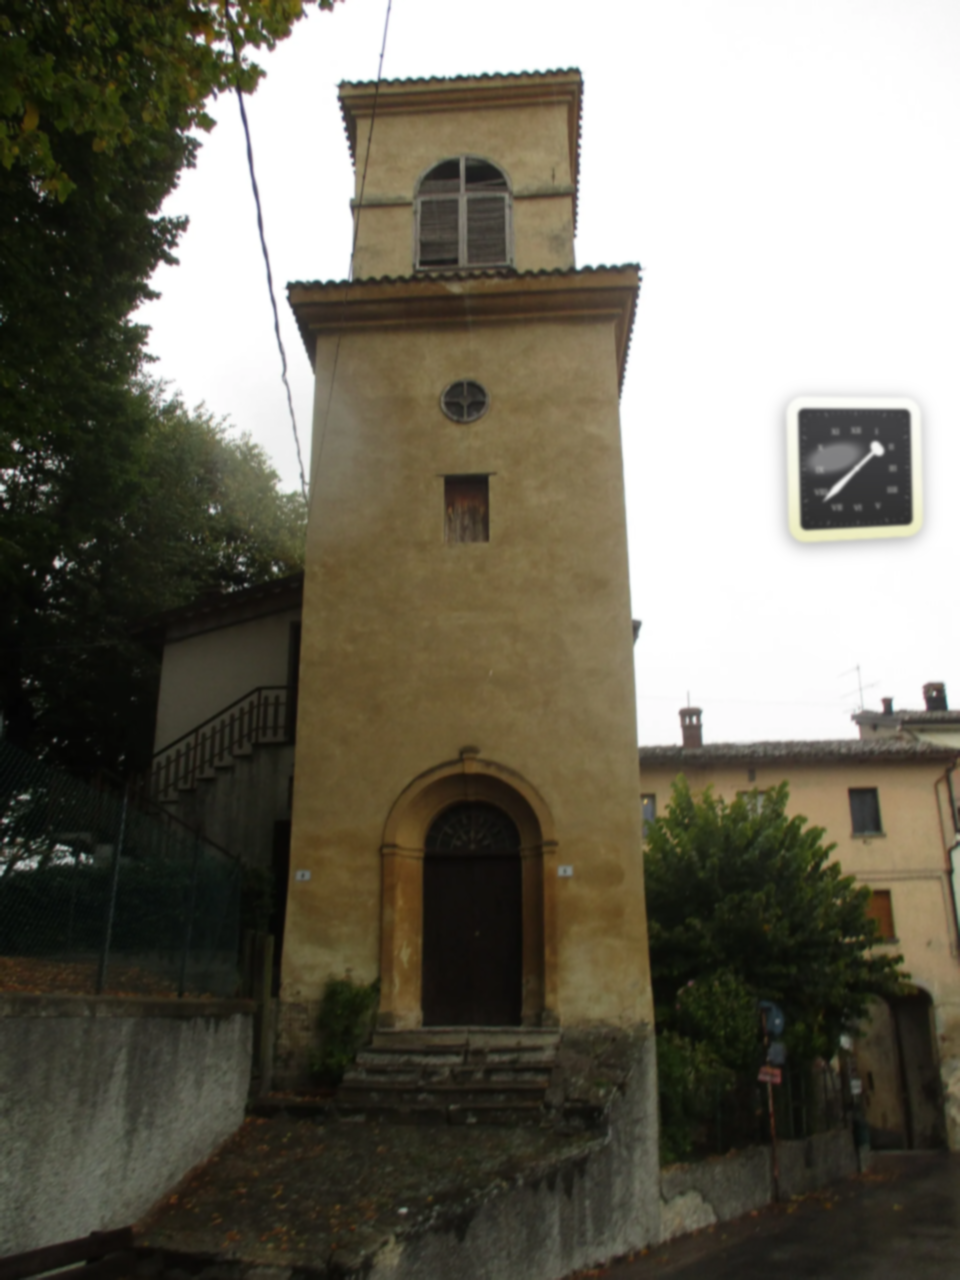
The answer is 1:38
